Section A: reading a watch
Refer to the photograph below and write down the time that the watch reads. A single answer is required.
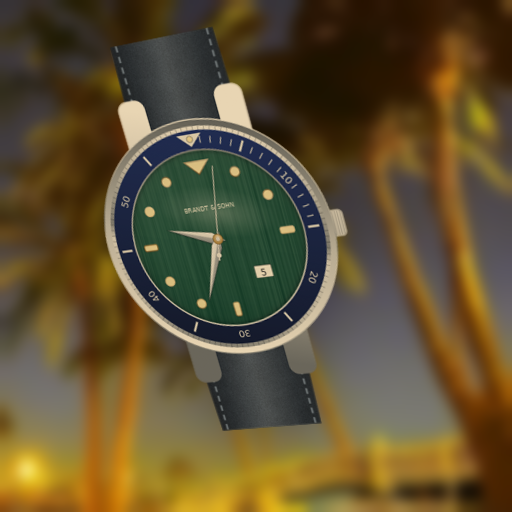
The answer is 9:34:02
